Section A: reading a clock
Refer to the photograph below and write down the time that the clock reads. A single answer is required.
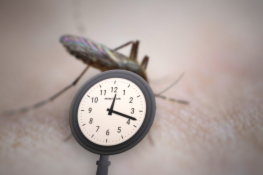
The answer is 12:18
